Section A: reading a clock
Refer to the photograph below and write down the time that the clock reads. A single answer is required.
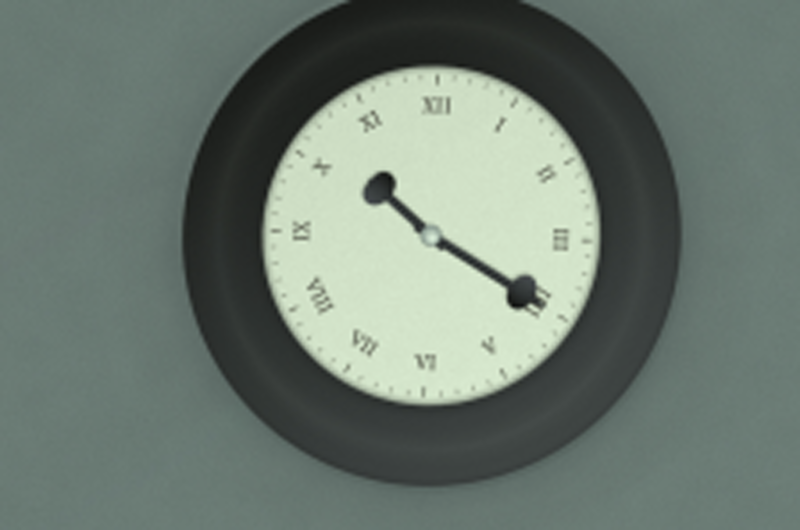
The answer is 10:20
